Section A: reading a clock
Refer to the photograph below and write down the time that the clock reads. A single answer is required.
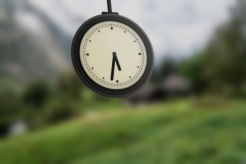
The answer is 5:32
